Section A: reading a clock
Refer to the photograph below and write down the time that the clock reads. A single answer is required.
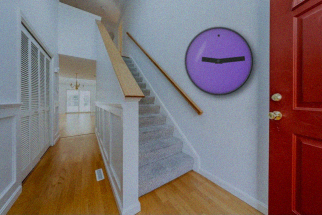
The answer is 9:14
